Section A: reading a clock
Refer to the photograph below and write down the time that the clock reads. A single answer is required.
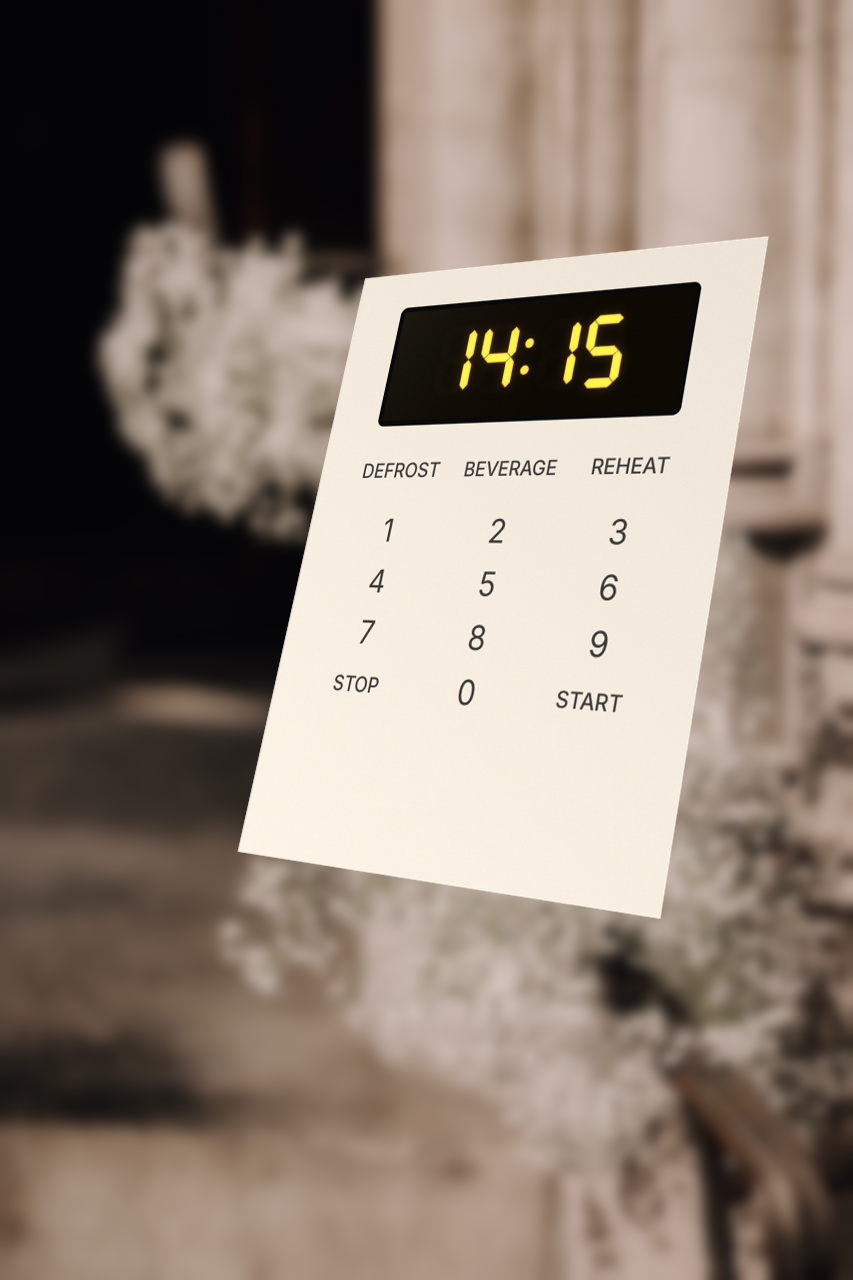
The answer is 14:15
